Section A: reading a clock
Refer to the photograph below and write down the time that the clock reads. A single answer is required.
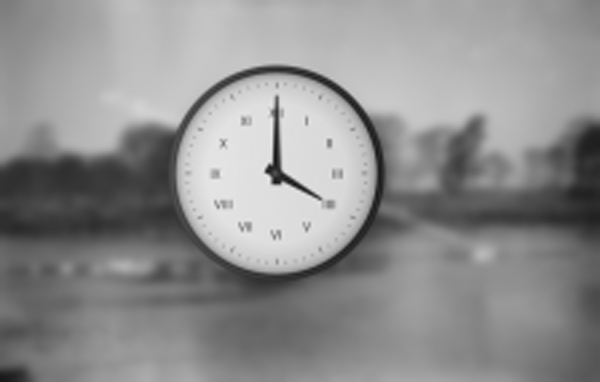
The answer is 4:00
